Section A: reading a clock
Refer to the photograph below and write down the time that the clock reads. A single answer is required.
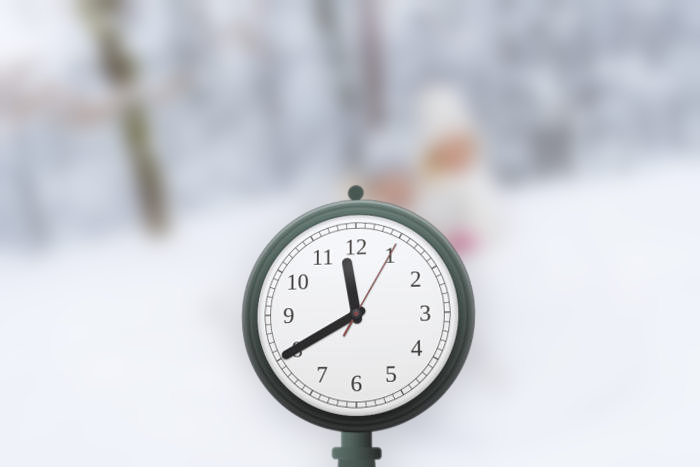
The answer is 11:40:05
